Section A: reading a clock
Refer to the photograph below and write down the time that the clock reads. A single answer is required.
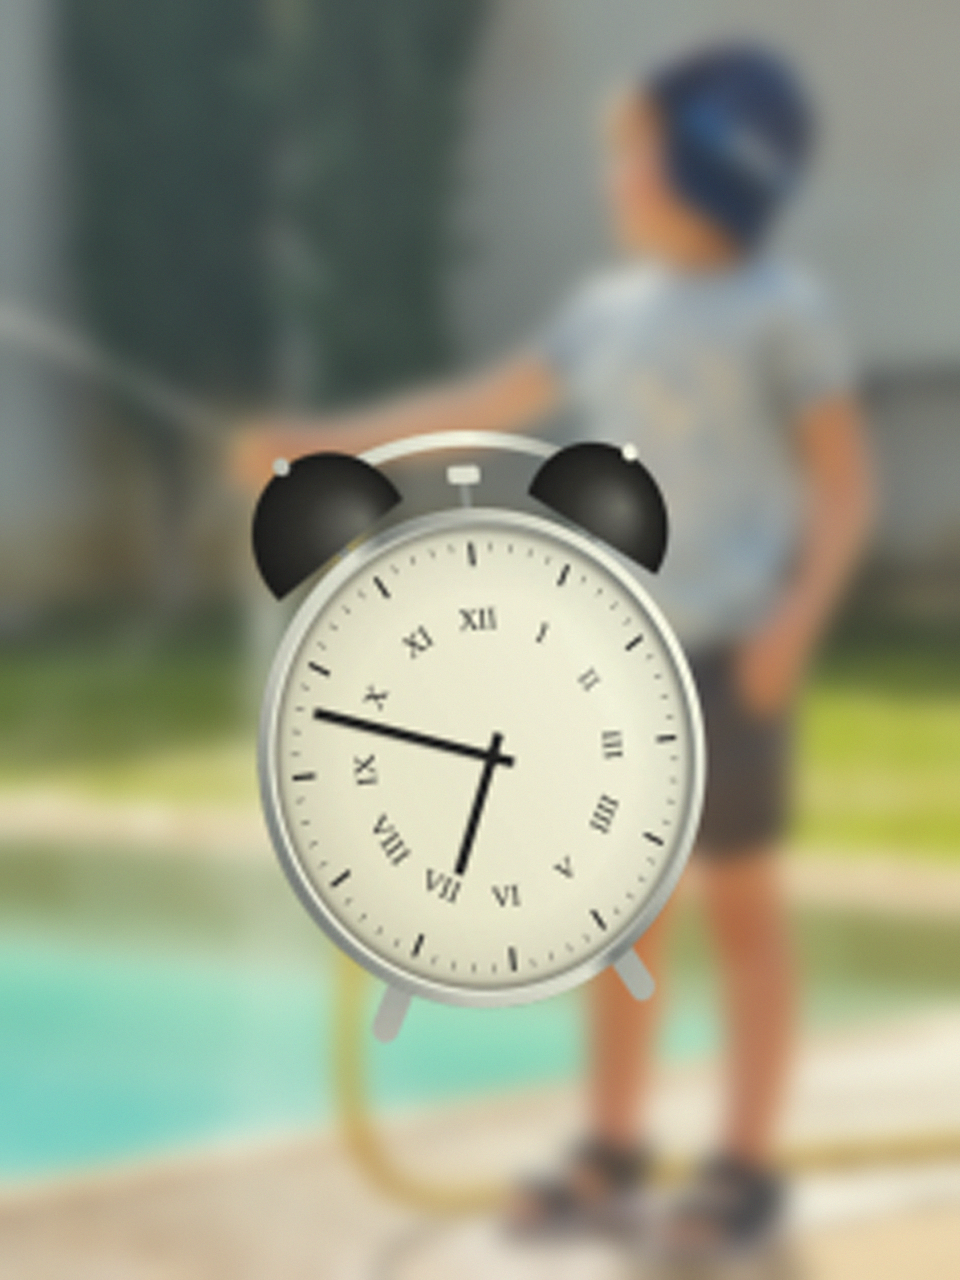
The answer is 6:48
